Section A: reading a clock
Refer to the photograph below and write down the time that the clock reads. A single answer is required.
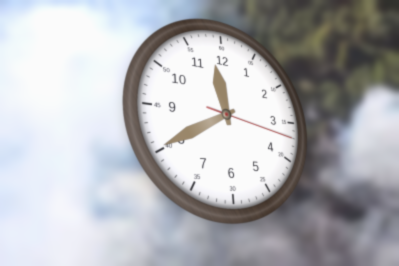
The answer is 11:40:17
